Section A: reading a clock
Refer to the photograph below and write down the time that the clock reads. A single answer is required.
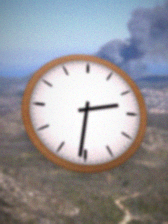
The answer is 2:31
